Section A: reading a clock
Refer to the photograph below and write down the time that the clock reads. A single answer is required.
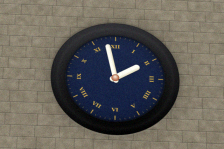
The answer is 1:58
